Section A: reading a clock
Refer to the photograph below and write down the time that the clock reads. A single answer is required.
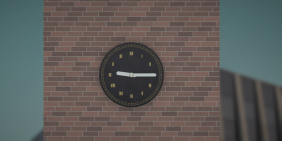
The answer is 9:15
